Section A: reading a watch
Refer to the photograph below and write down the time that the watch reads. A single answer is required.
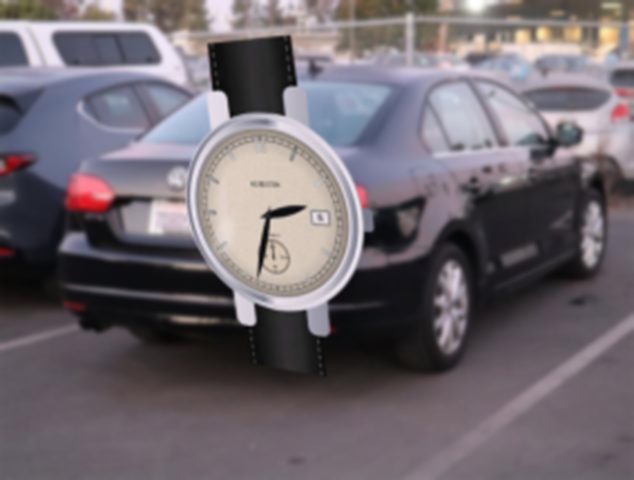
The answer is 2:33
